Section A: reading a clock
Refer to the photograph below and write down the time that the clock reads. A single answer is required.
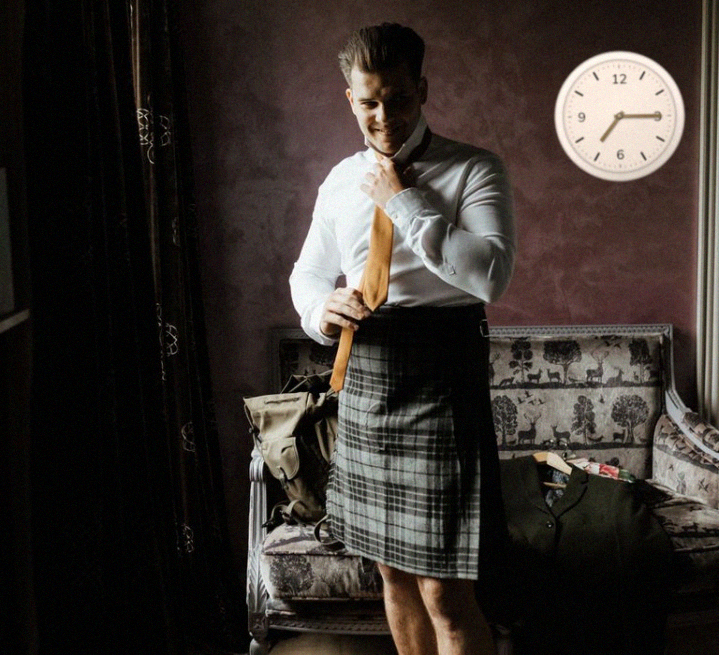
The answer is 7:15
